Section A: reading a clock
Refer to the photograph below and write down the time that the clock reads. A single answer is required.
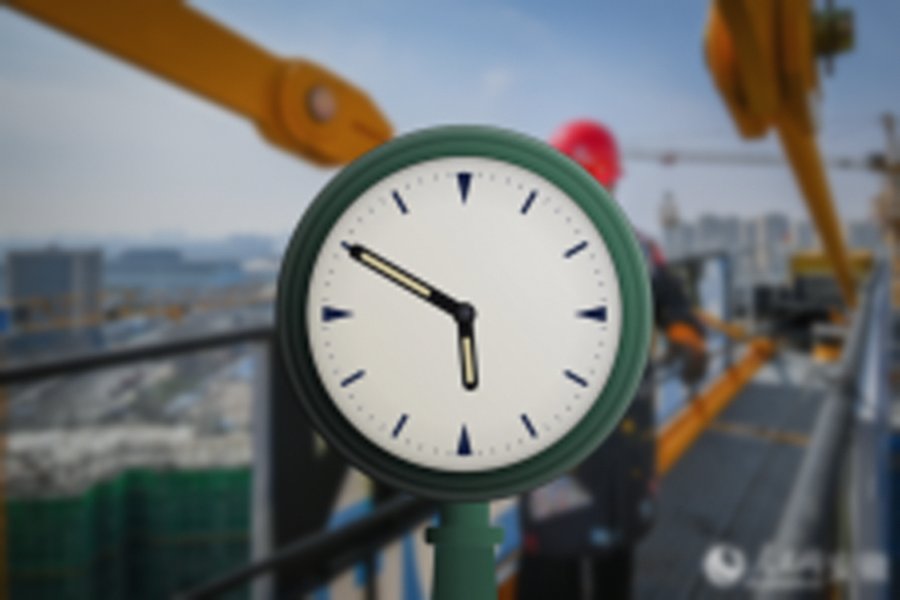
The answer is 5:50
